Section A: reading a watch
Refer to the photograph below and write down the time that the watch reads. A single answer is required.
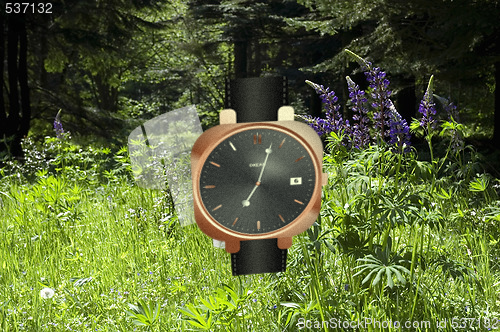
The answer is 7:03
